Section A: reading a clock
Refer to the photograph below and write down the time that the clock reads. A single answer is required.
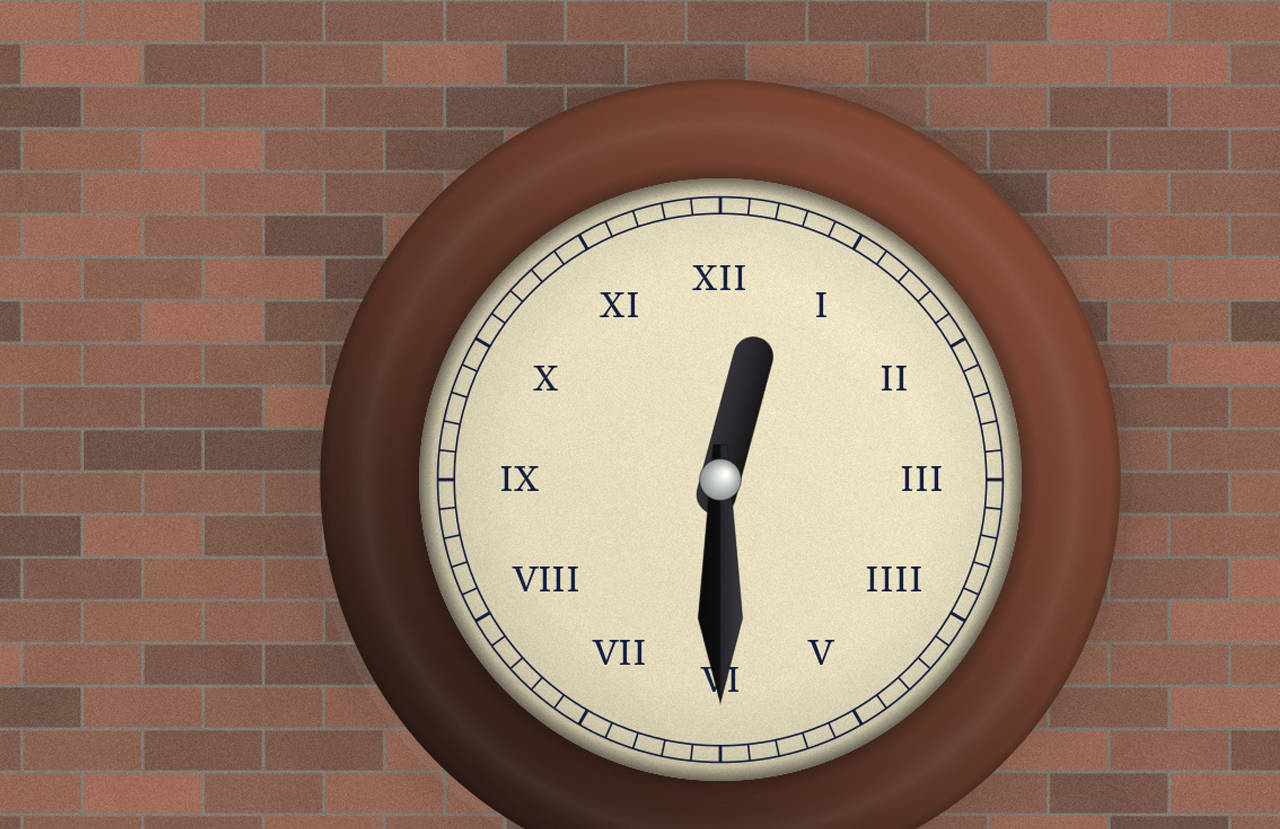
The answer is 12:30
